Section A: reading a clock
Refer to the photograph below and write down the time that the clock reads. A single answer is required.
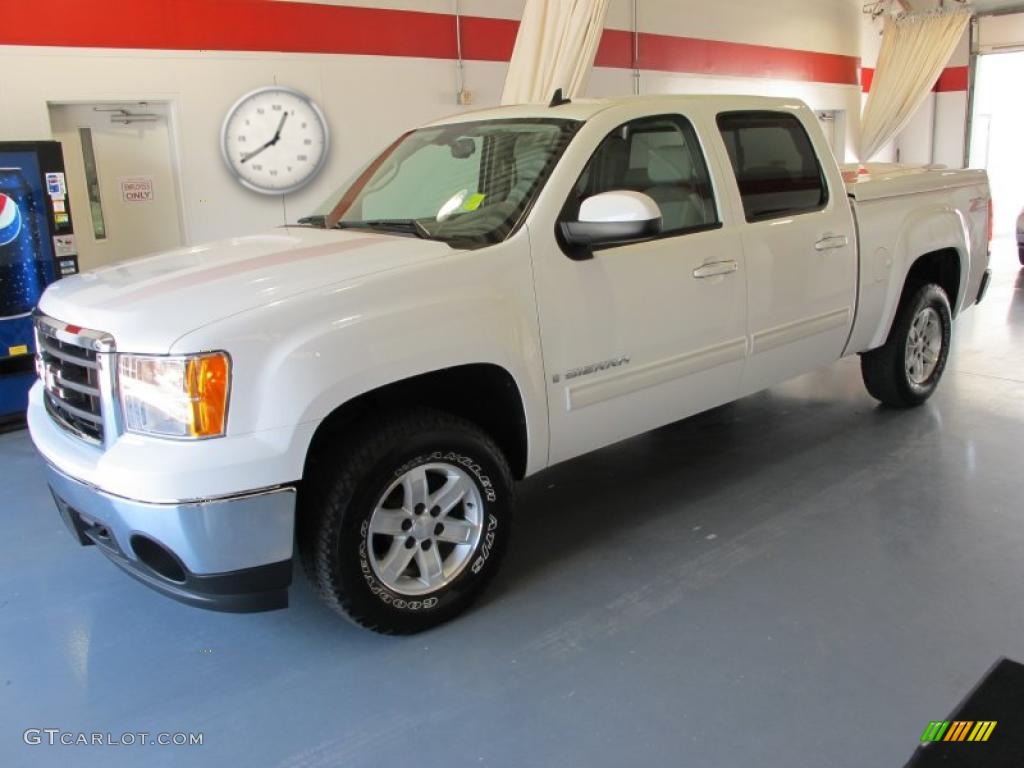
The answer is 12:39
